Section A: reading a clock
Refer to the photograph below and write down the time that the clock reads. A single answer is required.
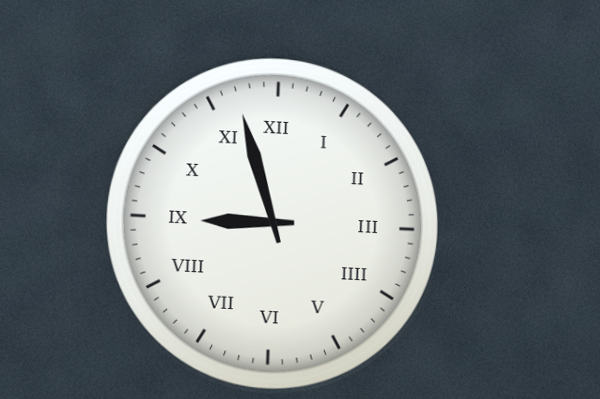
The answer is 8:57
